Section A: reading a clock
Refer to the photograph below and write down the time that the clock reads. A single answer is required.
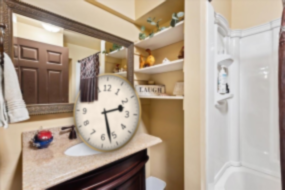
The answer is 2:27
